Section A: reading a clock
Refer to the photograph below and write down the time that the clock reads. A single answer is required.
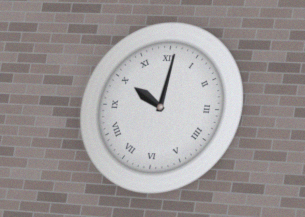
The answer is 10:01
